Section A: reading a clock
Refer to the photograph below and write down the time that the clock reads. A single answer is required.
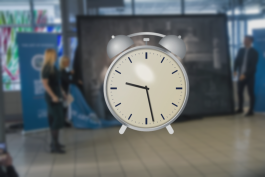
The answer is 9:28
